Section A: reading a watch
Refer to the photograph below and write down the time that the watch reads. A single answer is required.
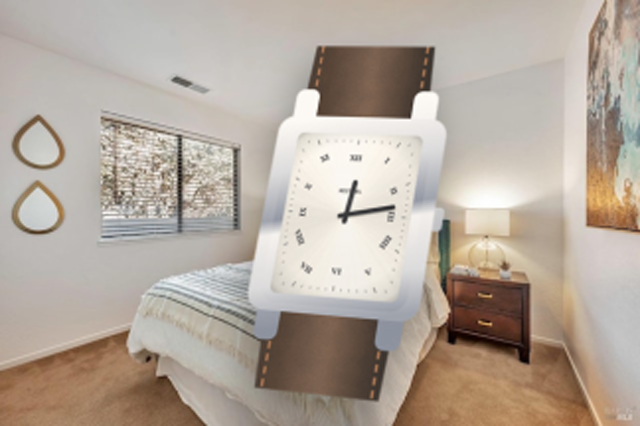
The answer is 12:13
